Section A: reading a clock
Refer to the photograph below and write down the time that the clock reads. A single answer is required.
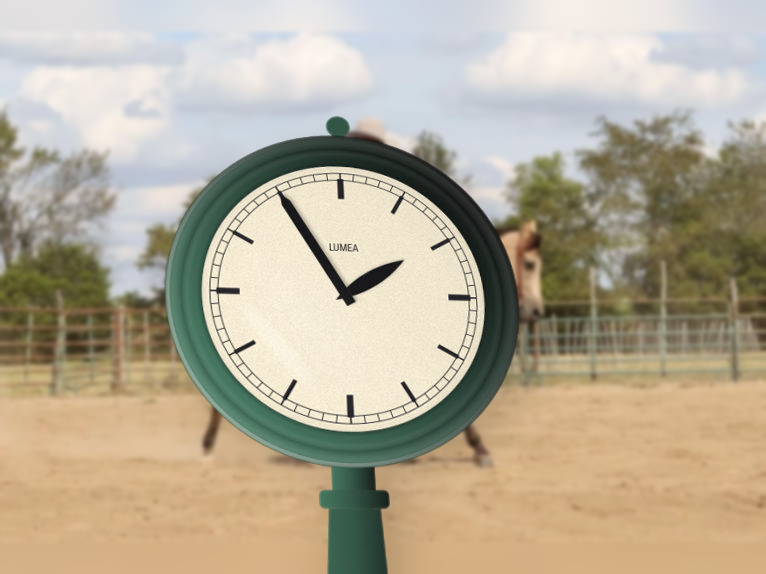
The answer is 1:55
